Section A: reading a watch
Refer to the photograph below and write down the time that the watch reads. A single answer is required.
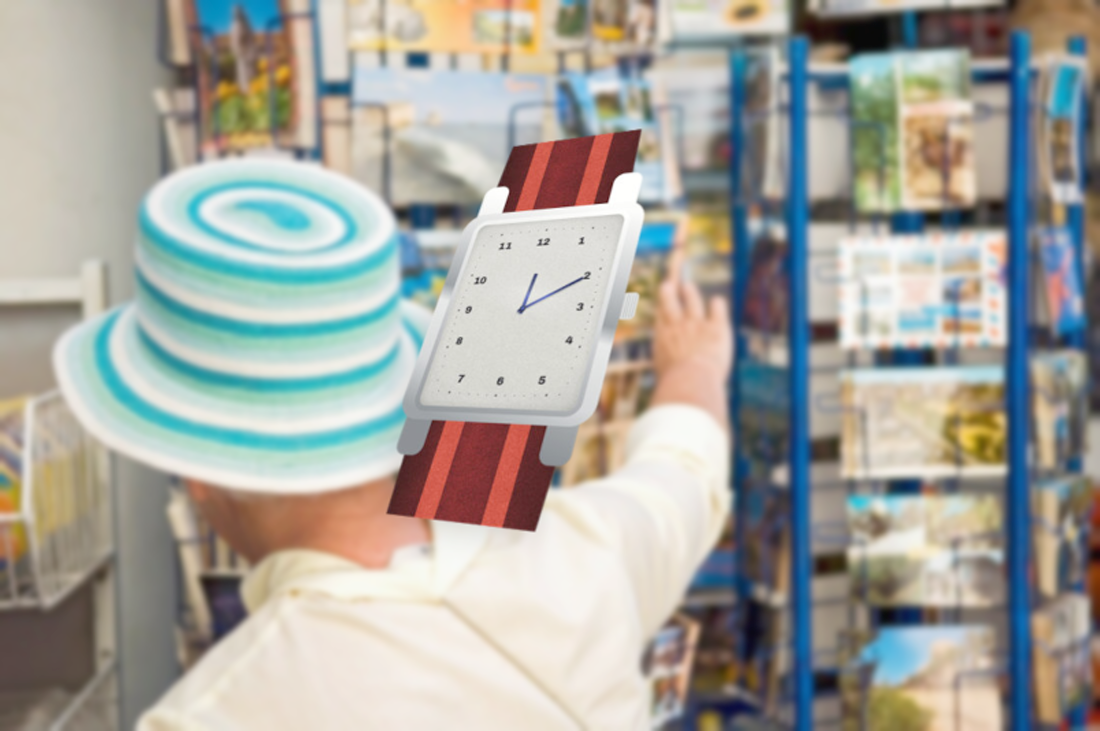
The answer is 12:10
